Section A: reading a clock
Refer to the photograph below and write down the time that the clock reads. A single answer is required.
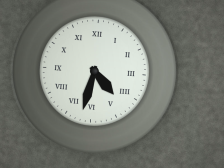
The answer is 4:32
